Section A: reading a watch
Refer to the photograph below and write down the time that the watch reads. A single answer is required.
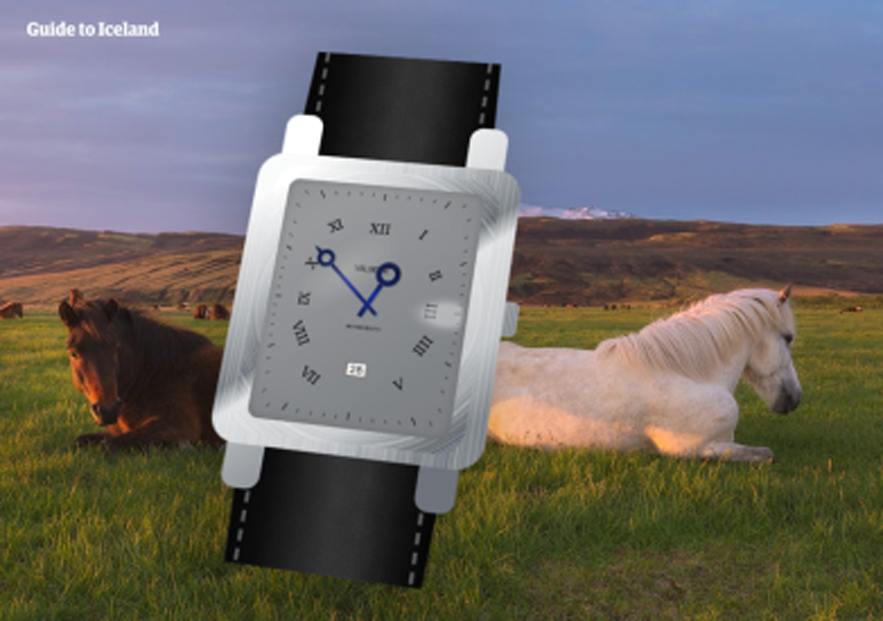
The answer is 12:52
